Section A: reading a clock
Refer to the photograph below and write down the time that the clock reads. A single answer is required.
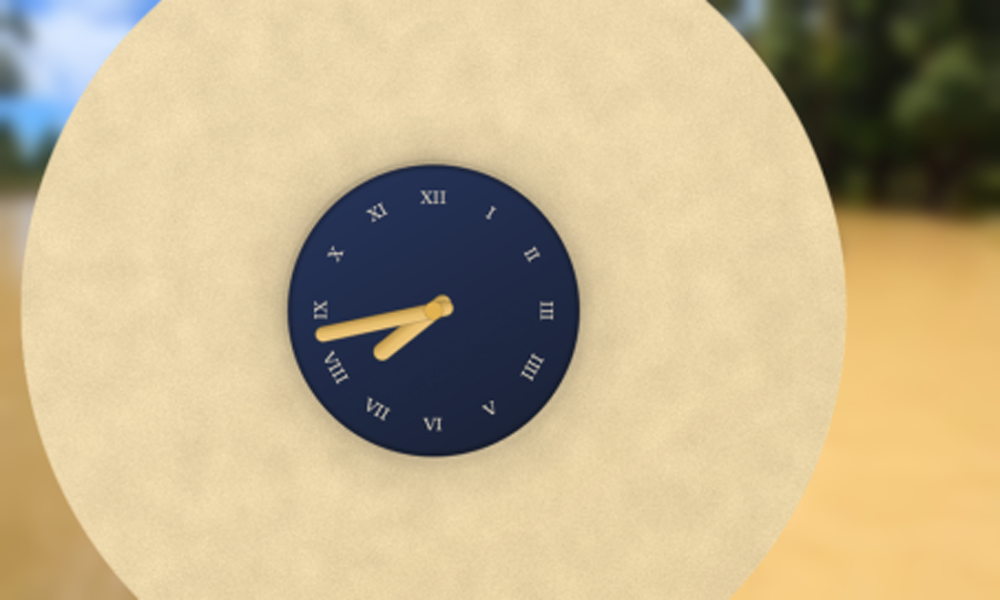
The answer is 7:43
